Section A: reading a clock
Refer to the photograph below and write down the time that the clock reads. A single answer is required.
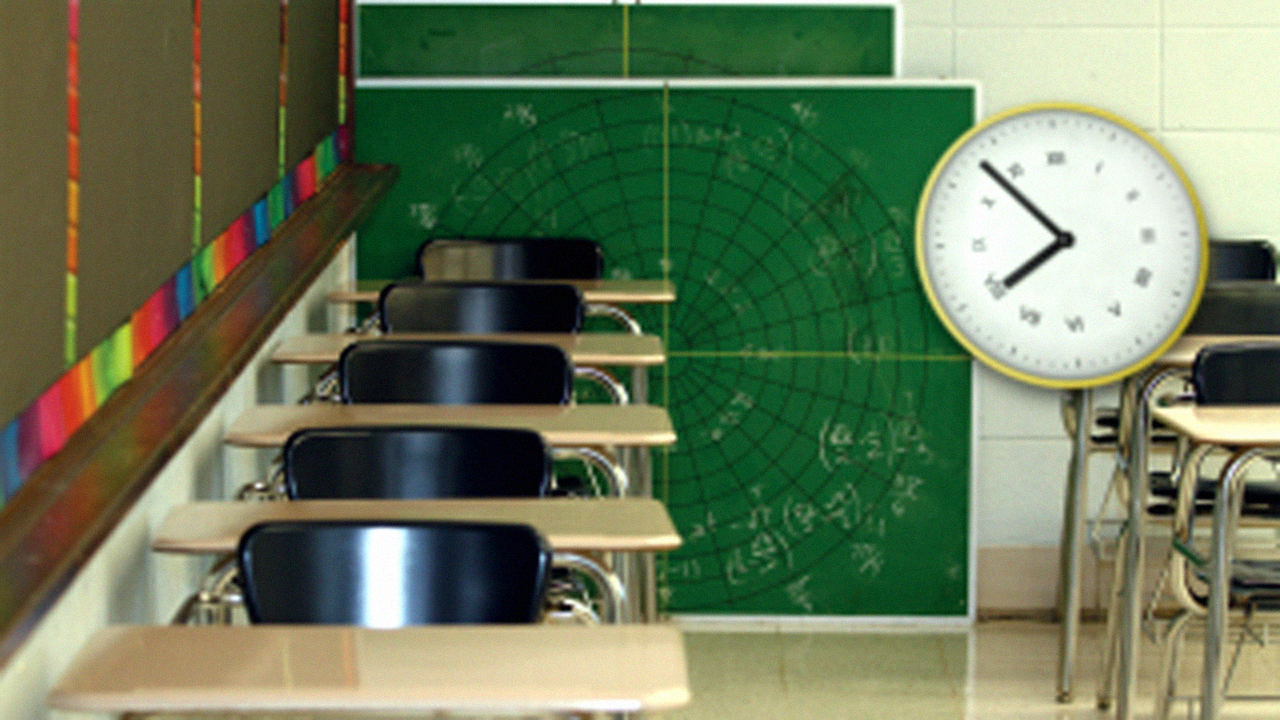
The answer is 7:53
